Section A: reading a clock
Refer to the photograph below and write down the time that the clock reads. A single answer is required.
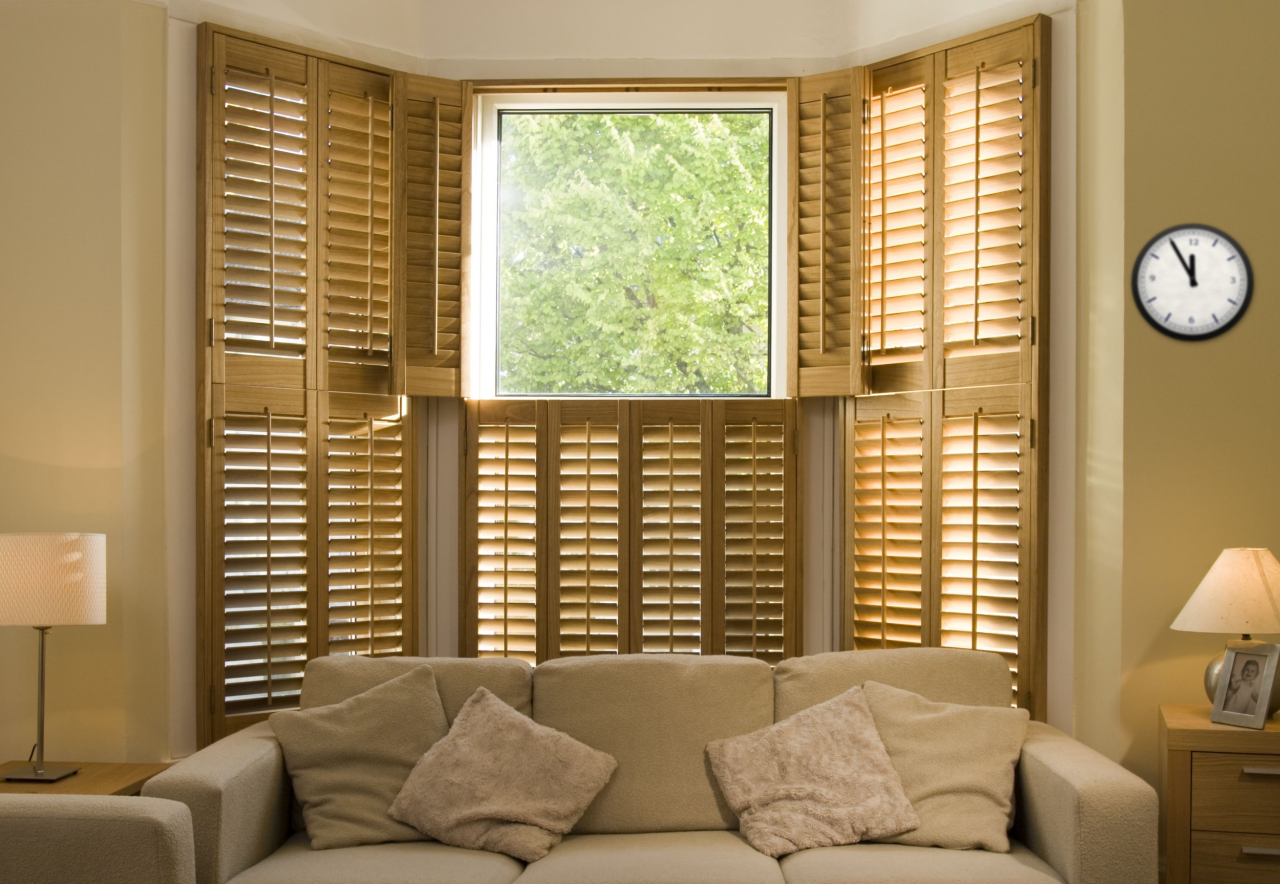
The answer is 11:55
